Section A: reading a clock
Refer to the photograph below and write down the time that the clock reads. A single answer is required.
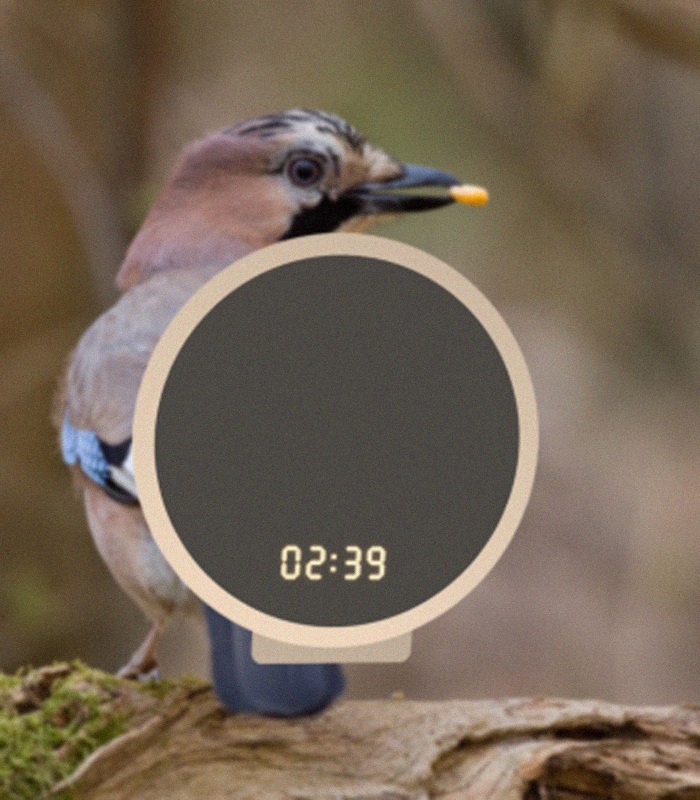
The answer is 2:39
